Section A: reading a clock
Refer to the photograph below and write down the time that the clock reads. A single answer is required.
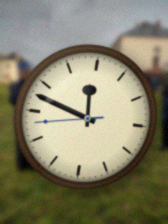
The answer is 11:47:43
